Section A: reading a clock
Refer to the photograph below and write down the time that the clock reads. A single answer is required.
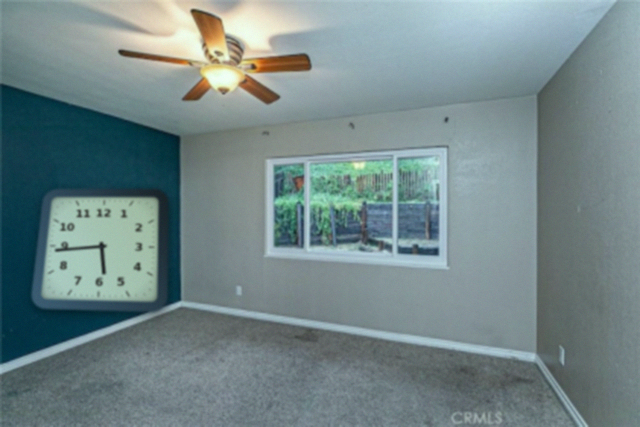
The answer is 5:44
